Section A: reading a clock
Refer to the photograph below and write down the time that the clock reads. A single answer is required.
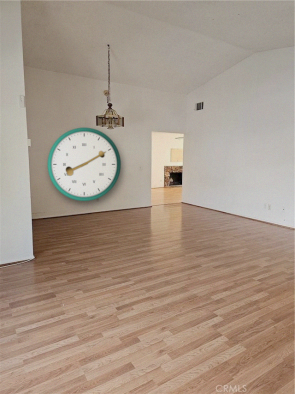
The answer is 8:10
